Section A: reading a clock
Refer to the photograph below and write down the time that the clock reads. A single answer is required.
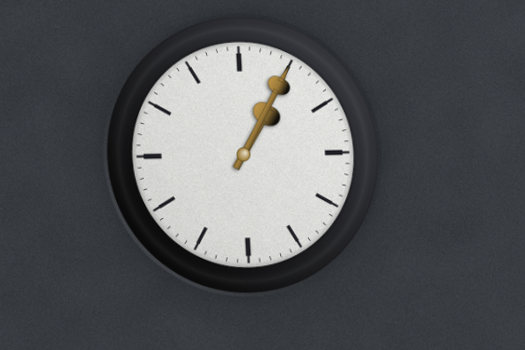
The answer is 1:05
